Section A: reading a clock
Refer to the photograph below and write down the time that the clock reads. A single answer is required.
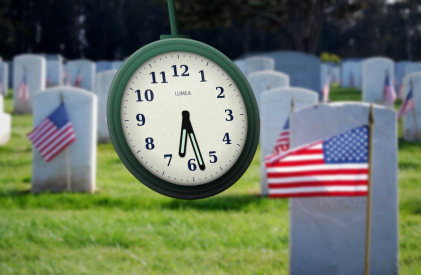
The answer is 6:28
